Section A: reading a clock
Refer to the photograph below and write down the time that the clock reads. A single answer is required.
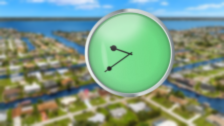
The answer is 9:39
